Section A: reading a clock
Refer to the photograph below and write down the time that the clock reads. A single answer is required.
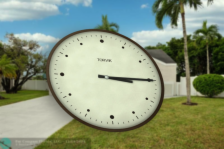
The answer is 3:15
